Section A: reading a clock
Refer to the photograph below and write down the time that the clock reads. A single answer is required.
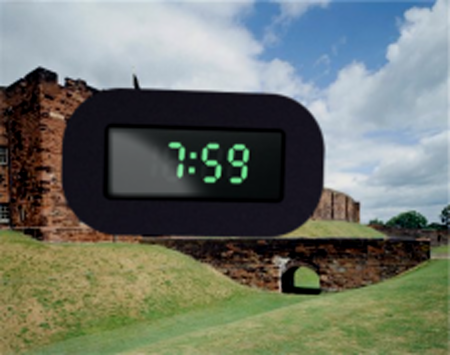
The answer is 7:59
